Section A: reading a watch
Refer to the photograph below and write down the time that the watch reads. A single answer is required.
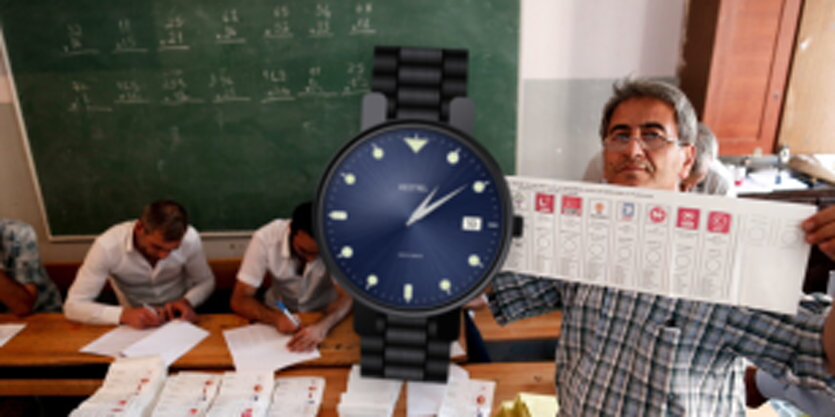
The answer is 1:09
